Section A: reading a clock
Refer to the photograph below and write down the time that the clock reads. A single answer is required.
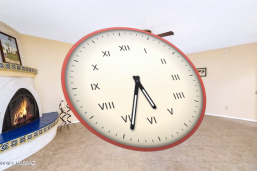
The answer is 5:34
